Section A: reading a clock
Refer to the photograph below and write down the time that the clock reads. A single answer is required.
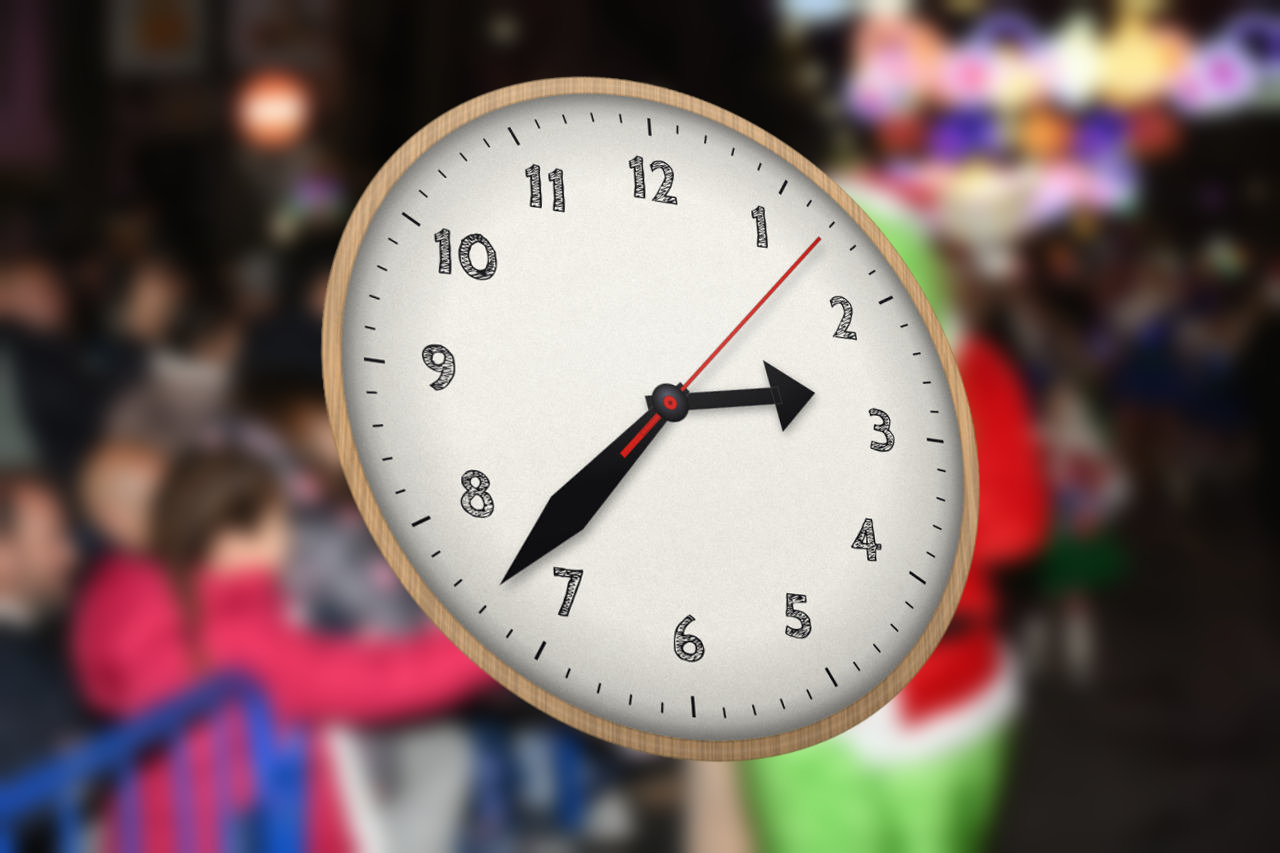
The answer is 2:37:07
